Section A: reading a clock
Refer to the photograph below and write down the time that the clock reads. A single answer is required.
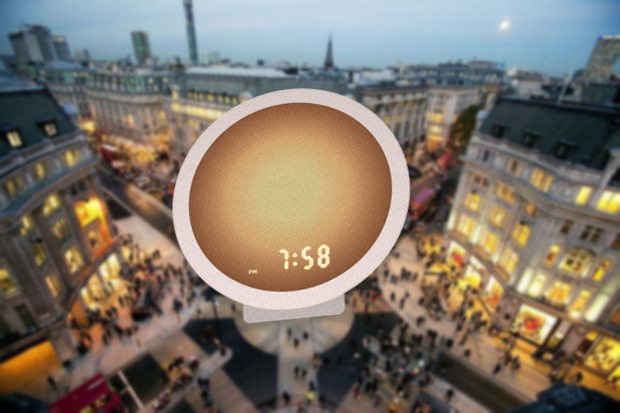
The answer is 7:58
